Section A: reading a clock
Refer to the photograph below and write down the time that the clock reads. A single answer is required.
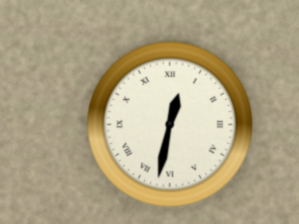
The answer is 12:32
